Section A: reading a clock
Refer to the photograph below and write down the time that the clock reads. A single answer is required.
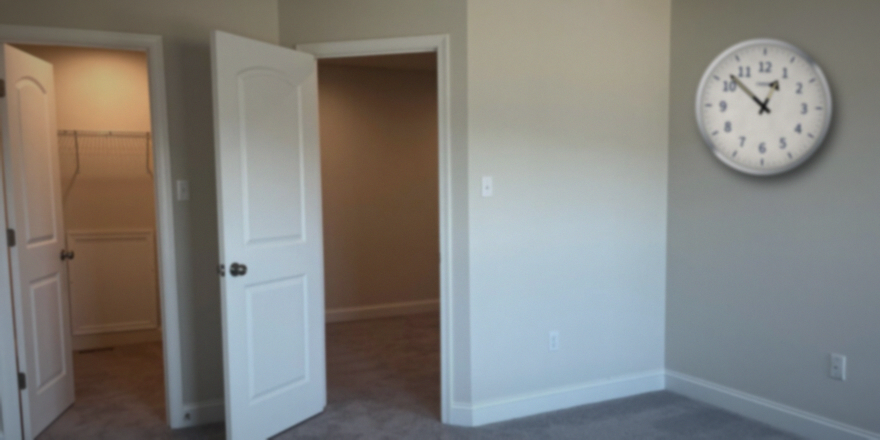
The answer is 12:52
